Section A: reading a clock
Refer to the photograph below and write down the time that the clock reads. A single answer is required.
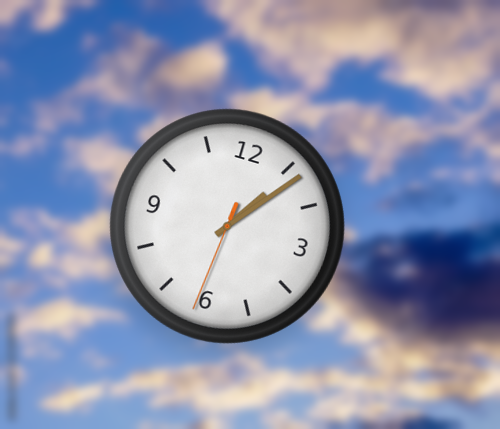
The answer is 1:06:31
